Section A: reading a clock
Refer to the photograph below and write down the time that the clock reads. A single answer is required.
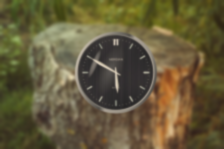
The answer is 5:50
